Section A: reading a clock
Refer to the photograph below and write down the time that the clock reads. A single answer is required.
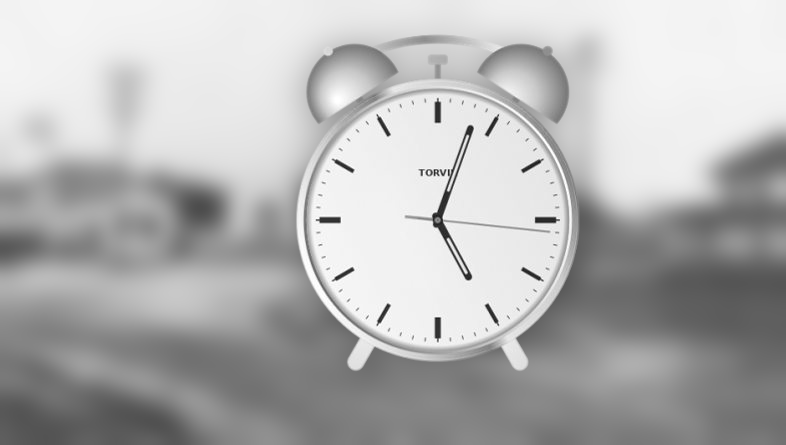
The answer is 5:03:16
